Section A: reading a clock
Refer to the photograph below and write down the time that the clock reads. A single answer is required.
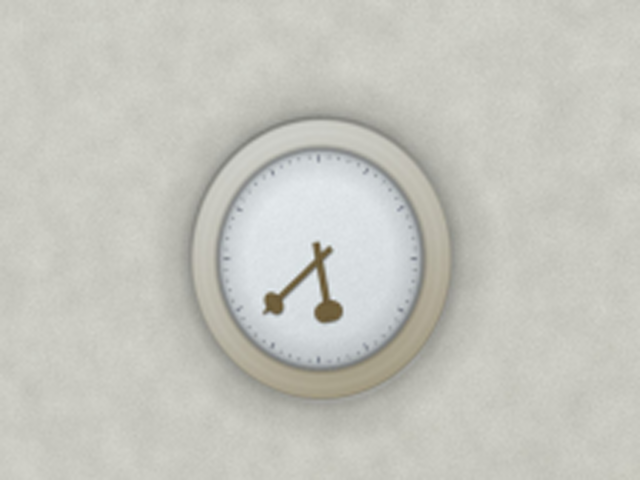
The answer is 5:38
